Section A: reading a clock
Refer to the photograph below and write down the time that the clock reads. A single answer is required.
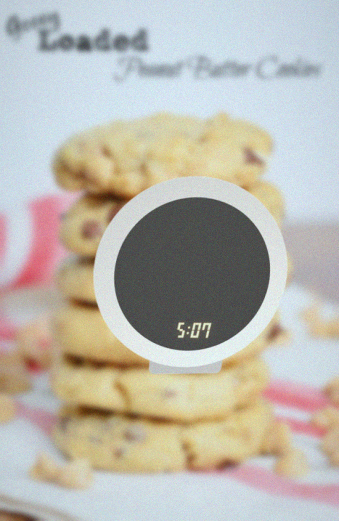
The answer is 5:07
